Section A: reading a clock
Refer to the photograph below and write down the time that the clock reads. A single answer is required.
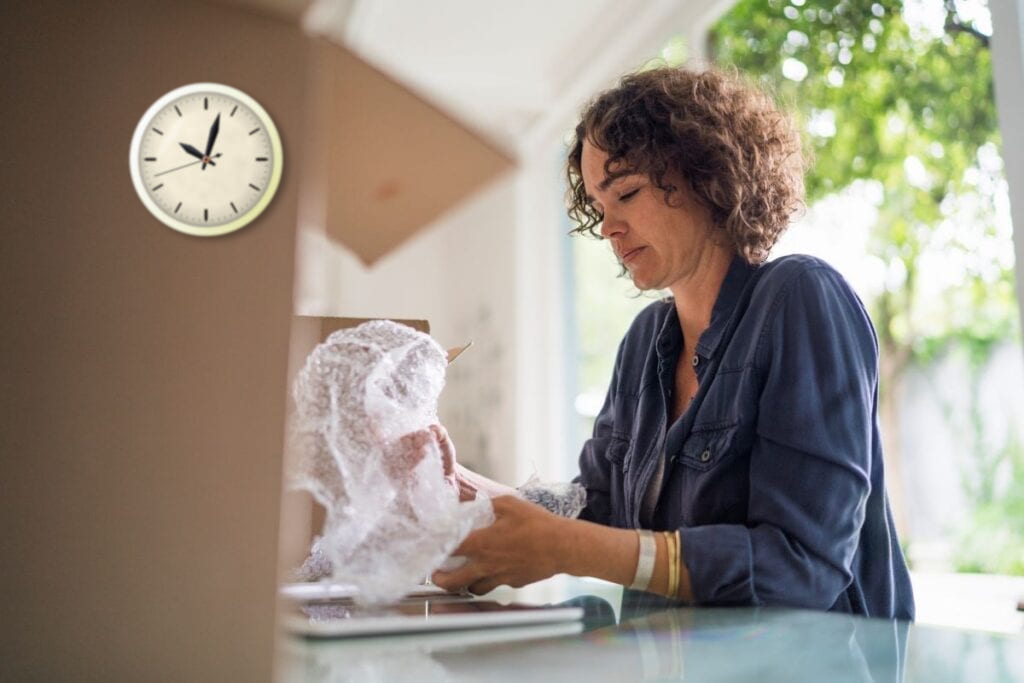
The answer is 10:02:42
